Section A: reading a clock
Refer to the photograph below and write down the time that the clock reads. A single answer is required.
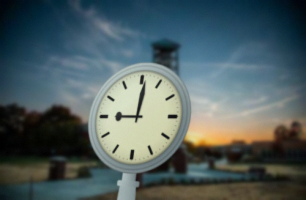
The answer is 9:01
